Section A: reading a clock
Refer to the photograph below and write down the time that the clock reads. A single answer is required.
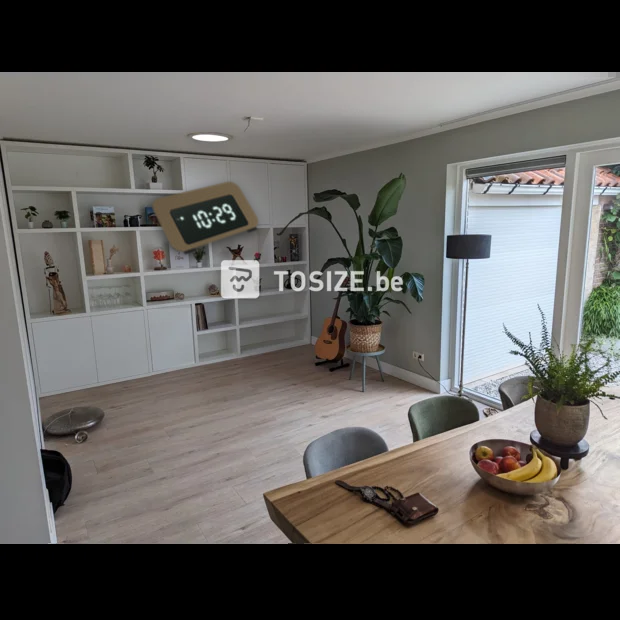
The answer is 10:29
